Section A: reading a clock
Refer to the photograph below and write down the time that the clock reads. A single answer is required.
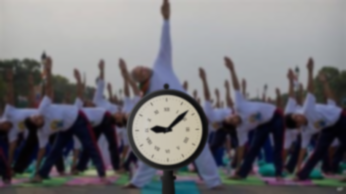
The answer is 9:08
